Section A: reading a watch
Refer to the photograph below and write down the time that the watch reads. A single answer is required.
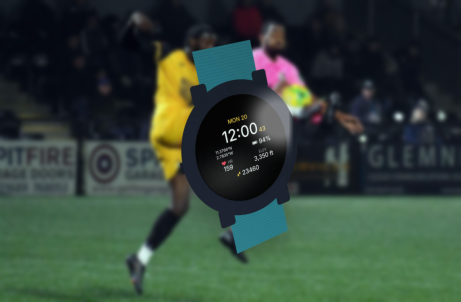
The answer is 12:00
